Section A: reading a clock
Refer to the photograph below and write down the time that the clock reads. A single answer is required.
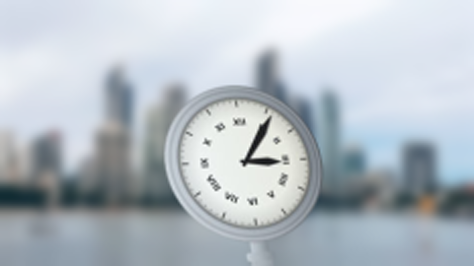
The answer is 3:06
